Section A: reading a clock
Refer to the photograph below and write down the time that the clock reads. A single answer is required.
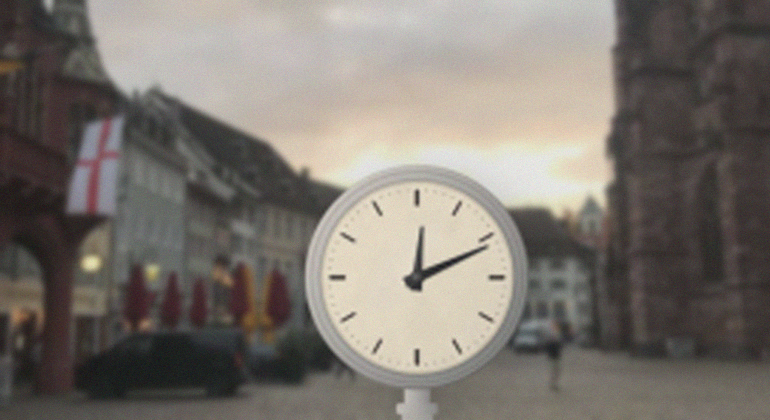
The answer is 12:11
